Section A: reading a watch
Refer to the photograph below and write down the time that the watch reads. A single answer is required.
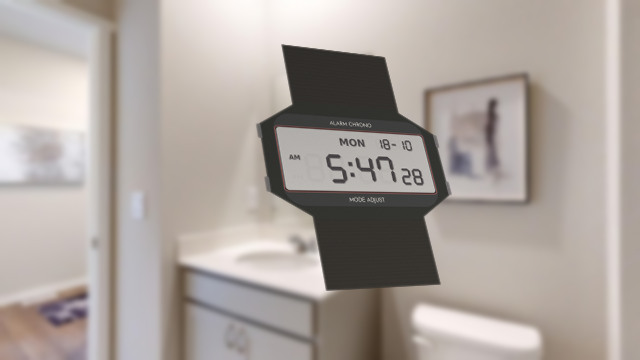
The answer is 5:47:28
